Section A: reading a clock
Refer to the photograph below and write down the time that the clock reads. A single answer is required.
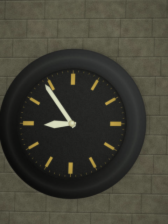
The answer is 8:54
